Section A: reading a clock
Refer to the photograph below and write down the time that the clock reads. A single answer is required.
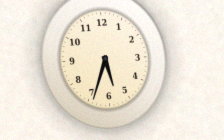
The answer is 5:34
